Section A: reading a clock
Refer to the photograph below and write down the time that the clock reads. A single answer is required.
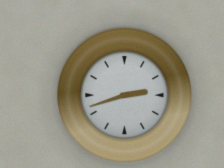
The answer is 2:42
